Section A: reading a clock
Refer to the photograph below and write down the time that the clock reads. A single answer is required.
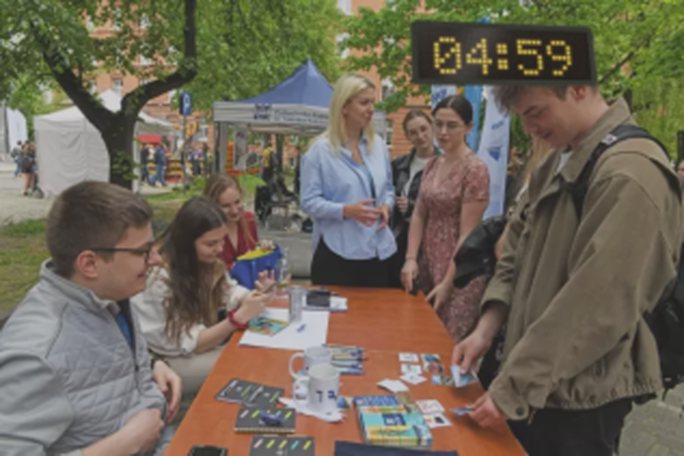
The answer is 4:59
